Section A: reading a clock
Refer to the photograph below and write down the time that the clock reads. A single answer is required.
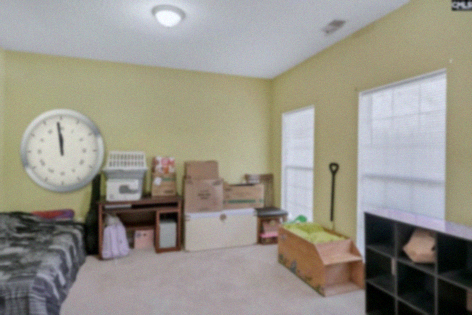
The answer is 11:59
